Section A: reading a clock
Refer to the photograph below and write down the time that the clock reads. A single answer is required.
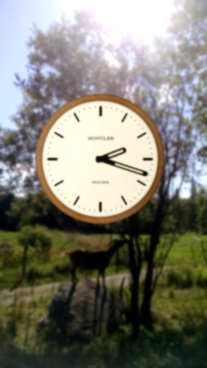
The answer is 2:18
